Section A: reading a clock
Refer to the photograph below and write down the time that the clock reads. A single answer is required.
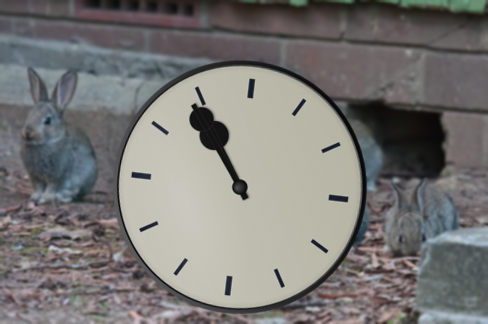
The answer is 10:54
